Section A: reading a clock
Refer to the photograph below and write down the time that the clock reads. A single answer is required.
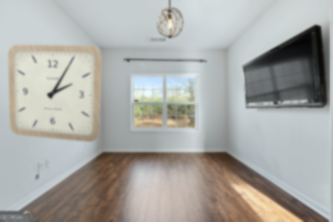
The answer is 2:05
